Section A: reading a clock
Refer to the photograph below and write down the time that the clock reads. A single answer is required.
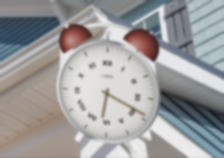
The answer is 6:19
